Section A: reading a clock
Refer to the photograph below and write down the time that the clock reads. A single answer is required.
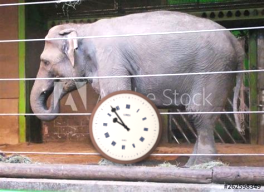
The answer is 9:53
